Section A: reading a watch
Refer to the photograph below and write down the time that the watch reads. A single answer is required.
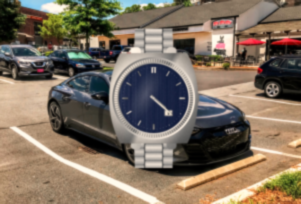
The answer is 4:22
